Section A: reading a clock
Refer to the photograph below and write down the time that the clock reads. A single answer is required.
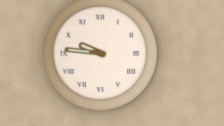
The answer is 9:46
